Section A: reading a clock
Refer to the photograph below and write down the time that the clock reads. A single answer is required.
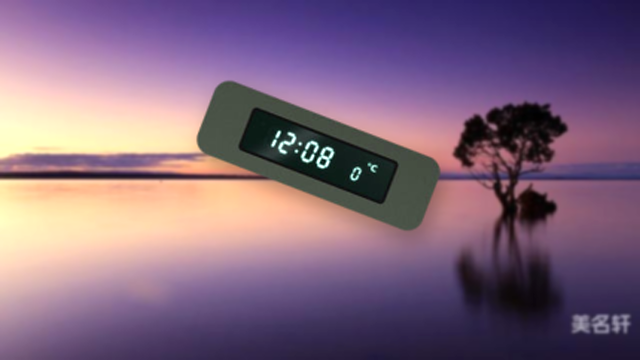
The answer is 12:08
